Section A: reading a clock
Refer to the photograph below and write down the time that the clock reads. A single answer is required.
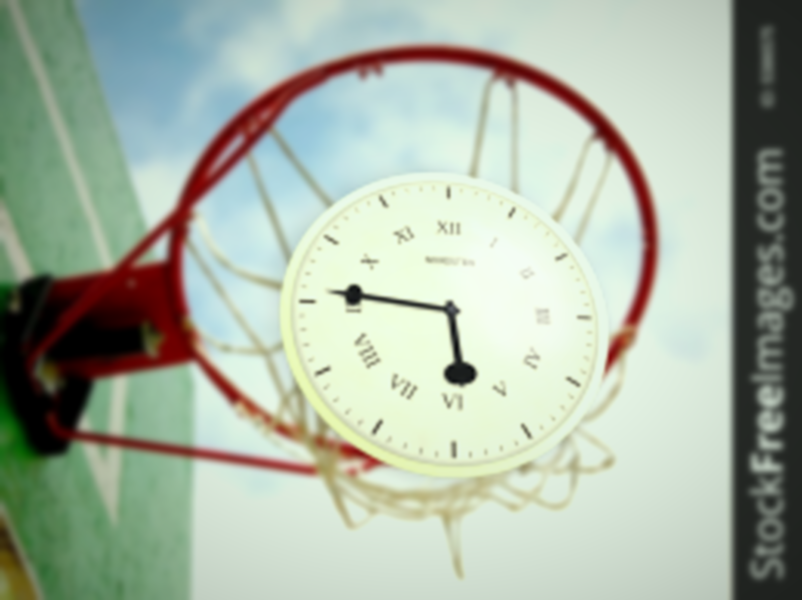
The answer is 5:46
